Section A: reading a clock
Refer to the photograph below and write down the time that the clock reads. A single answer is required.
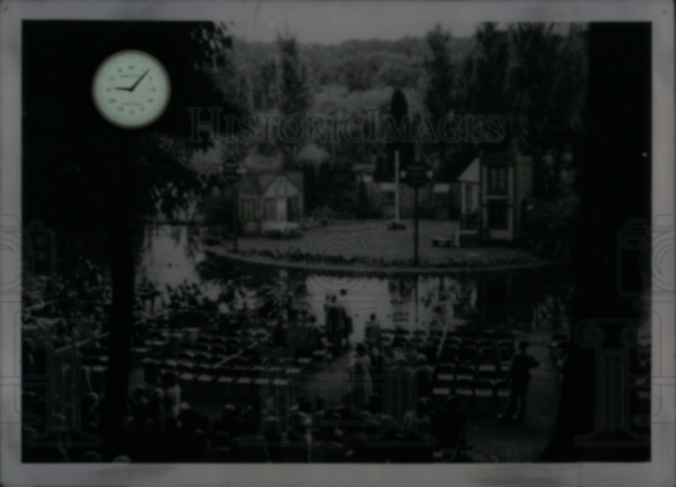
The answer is 9:07
